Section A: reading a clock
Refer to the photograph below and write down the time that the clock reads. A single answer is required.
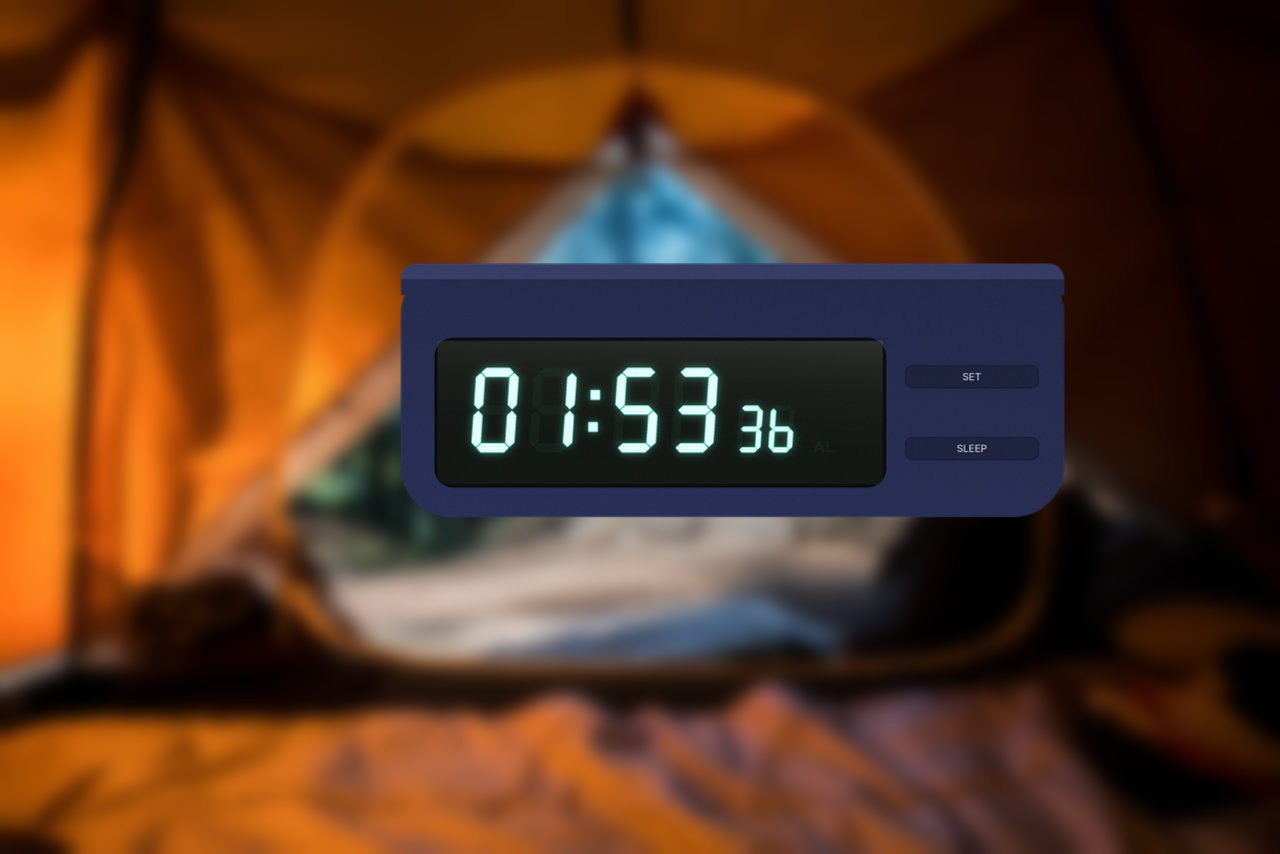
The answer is 1:53:36
